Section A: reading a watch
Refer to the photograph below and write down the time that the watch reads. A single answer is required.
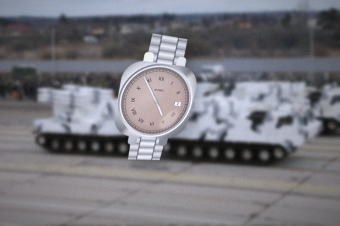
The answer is 4:54
